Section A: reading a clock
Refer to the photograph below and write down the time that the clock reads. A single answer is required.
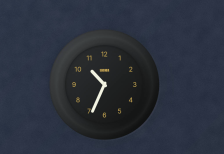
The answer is 10:34
